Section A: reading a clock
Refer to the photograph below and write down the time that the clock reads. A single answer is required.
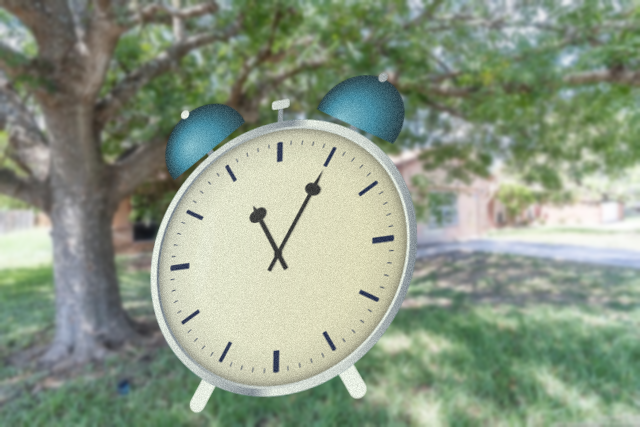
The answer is 11:05
